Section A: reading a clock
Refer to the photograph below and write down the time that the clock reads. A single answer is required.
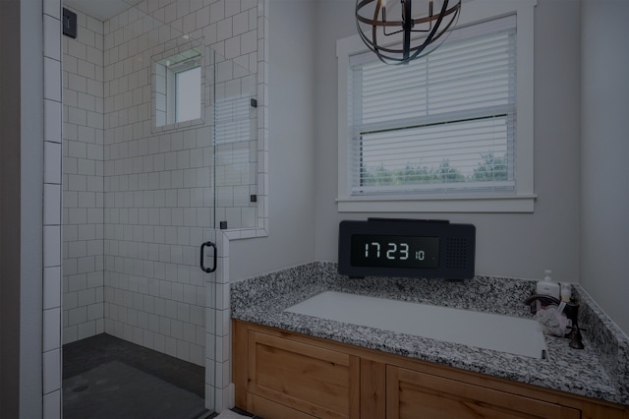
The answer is 17:23:10
